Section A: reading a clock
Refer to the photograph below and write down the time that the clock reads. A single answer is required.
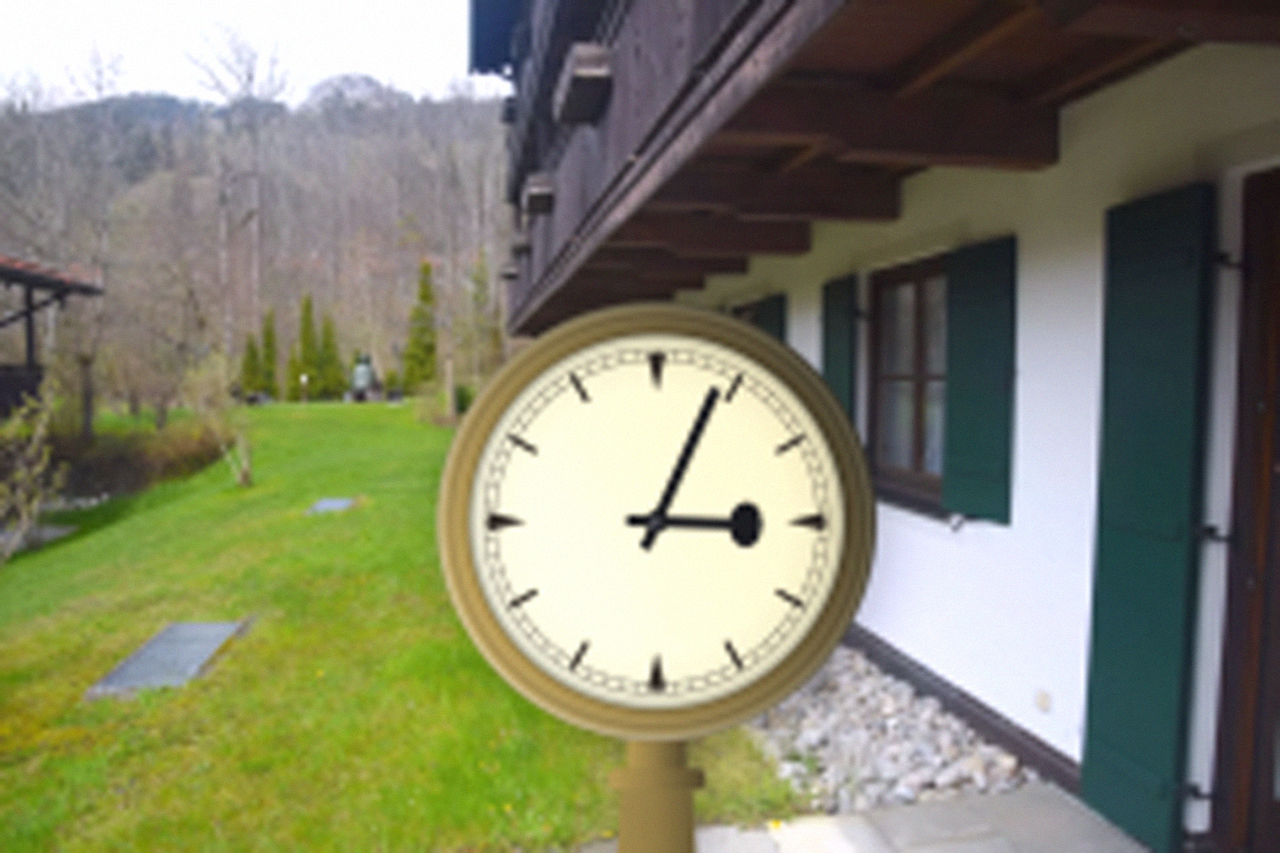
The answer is 3:04
